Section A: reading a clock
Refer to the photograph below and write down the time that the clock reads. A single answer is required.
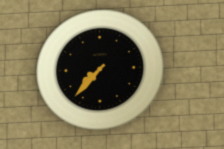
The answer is 7:37
